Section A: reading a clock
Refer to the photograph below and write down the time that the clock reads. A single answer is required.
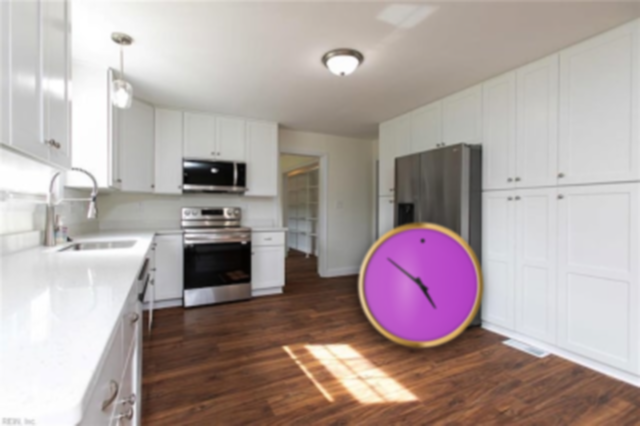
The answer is 4:51
